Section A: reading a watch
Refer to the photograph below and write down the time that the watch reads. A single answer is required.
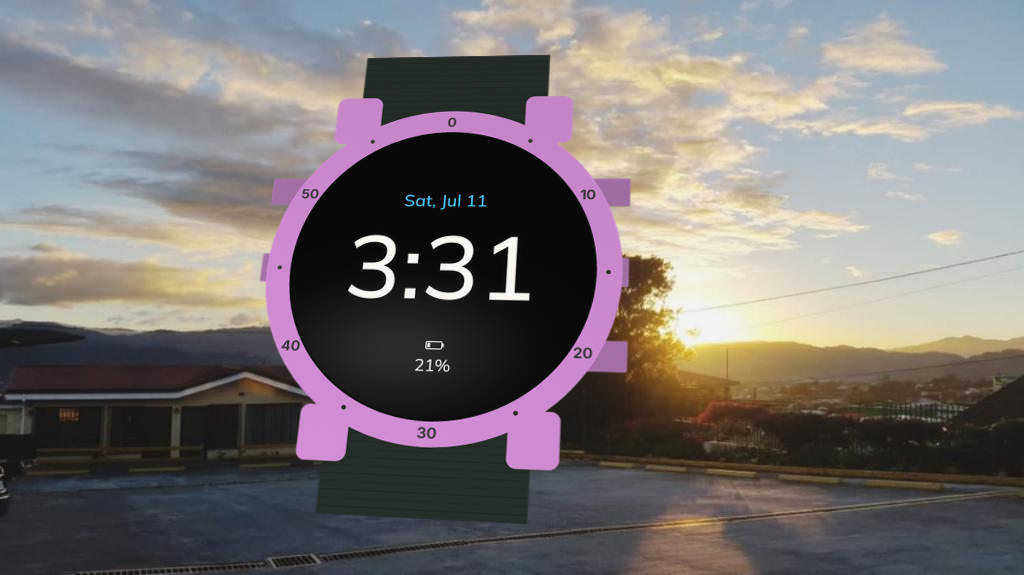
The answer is 3:31
